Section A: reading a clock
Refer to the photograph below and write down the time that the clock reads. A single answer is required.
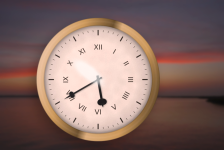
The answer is 5:40
